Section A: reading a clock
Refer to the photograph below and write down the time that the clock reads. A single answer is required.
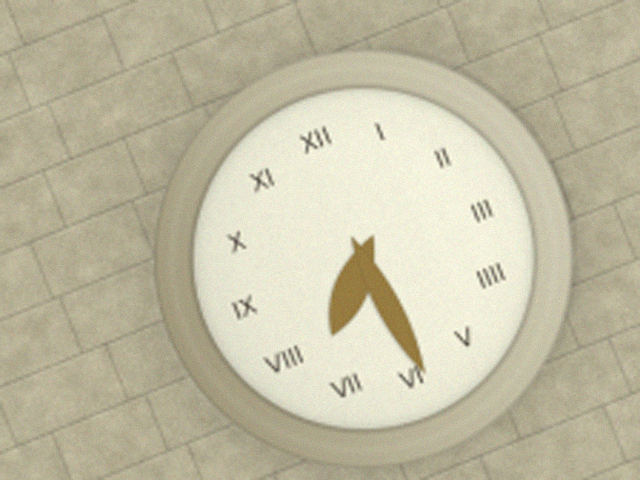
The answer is 7:29
